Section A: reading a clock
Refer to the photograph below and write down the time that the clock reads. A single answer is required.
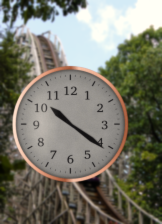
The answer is 10:21
